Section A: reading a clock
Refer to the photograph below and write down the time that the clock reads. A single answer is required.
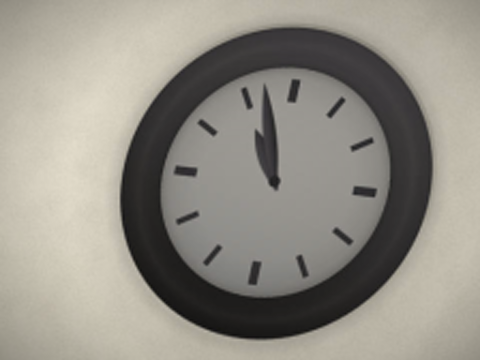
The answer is 10:57
